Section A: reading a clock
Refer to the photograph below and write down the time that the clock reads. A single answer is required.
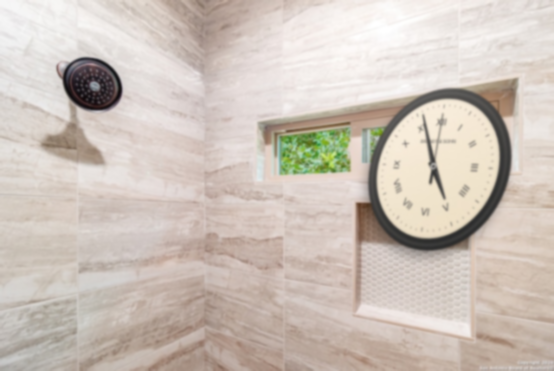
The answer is 4:56:00
